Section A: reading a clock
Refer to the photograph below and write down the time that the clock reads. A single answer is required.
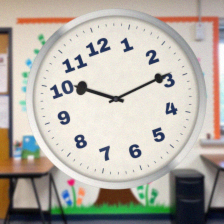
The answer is 10:14
